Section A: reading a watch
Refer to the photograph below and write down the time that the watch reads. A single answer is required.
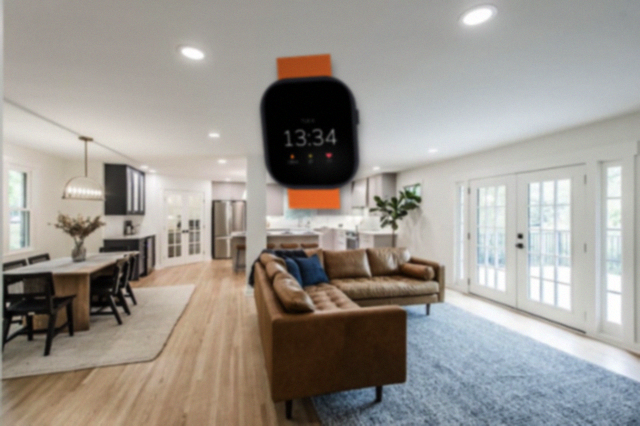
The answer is 13:34
